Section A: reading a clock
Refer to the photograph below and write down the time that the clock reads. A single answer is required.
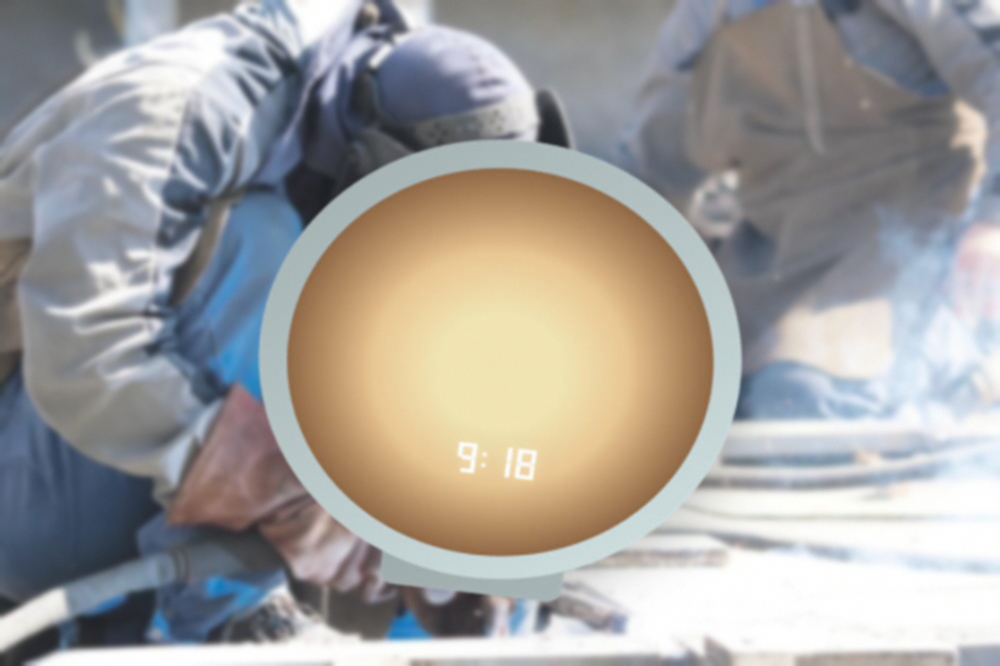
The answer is 9:18
